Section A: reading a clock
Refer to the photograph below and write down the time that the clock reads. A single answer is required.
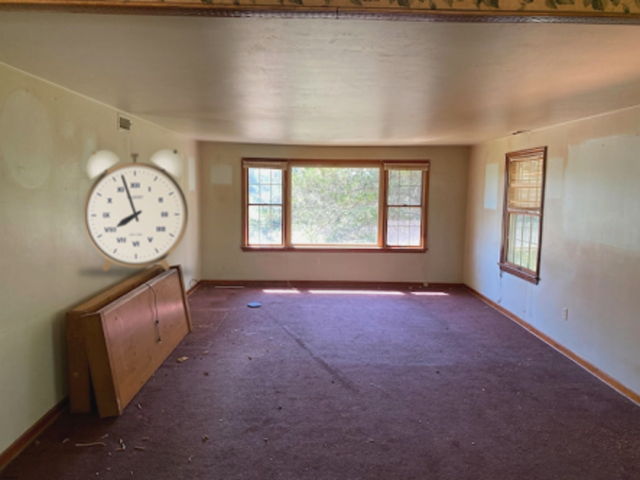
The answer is 7:57
